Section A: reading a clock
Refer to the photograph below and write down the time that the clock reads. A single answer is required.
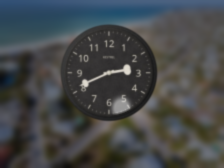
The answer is 2:41
